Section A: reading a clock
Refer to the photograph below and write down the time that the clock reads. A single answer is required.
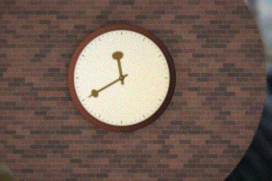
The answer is 11:40
